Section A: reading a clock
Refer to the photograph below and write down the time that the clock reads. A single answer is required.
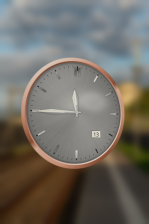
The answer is 11:45
